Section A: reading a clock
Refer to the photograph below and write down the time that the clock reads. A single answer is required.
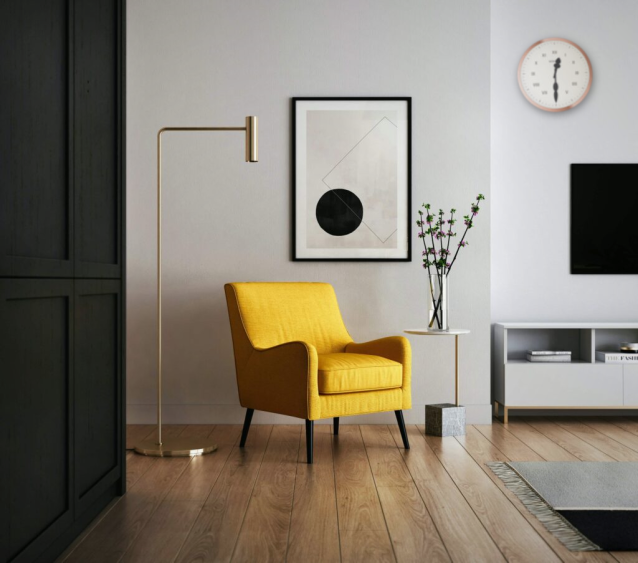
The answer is 12:30
